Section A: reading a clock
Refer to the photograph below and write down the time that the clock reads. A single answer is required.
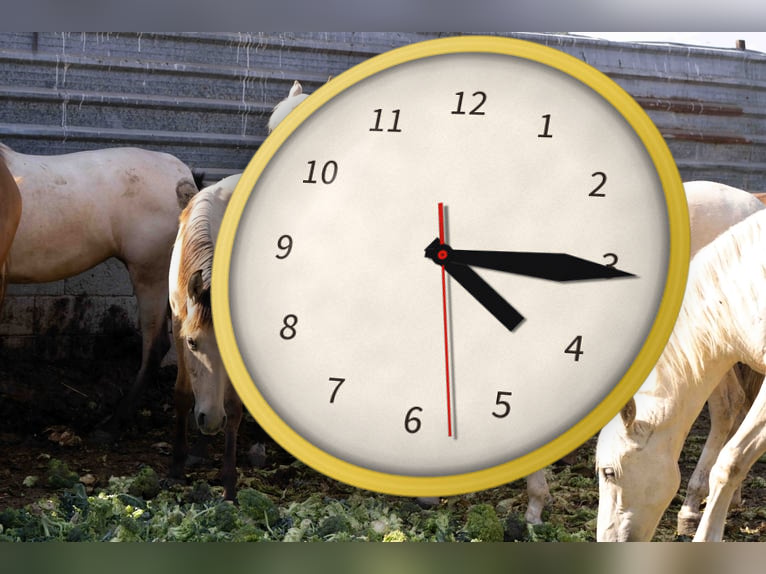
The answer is 4:15:28
